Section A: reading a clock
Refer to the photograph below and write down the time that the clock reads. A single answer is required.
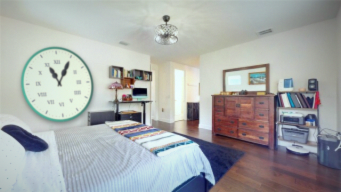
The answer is 11:05
